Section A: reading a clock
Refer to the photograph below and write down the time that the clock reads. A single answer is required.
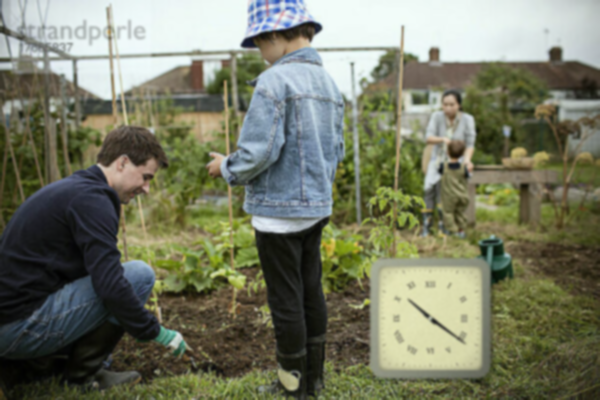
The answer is 10:21
